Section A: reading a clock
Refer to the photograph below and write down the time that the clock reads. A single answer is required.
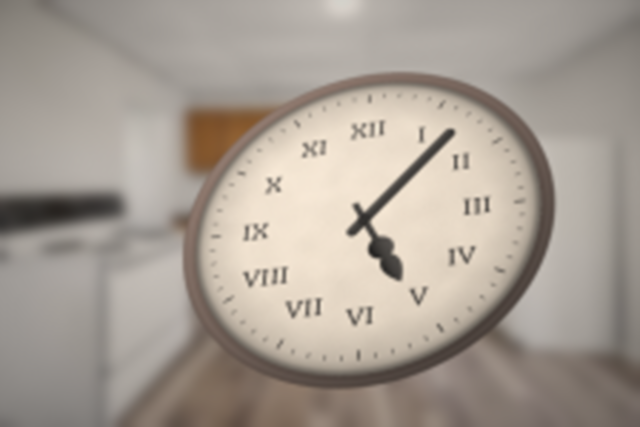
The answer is 5:07
